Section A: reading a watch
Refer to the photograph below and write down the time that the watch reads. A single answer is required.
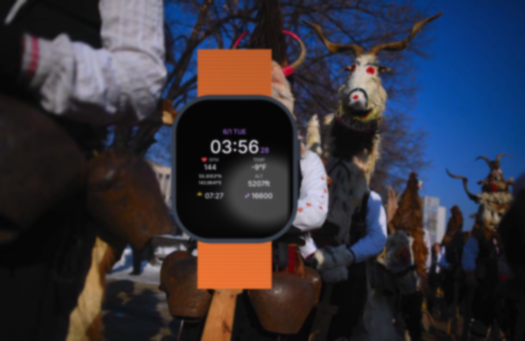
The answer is 3:56
